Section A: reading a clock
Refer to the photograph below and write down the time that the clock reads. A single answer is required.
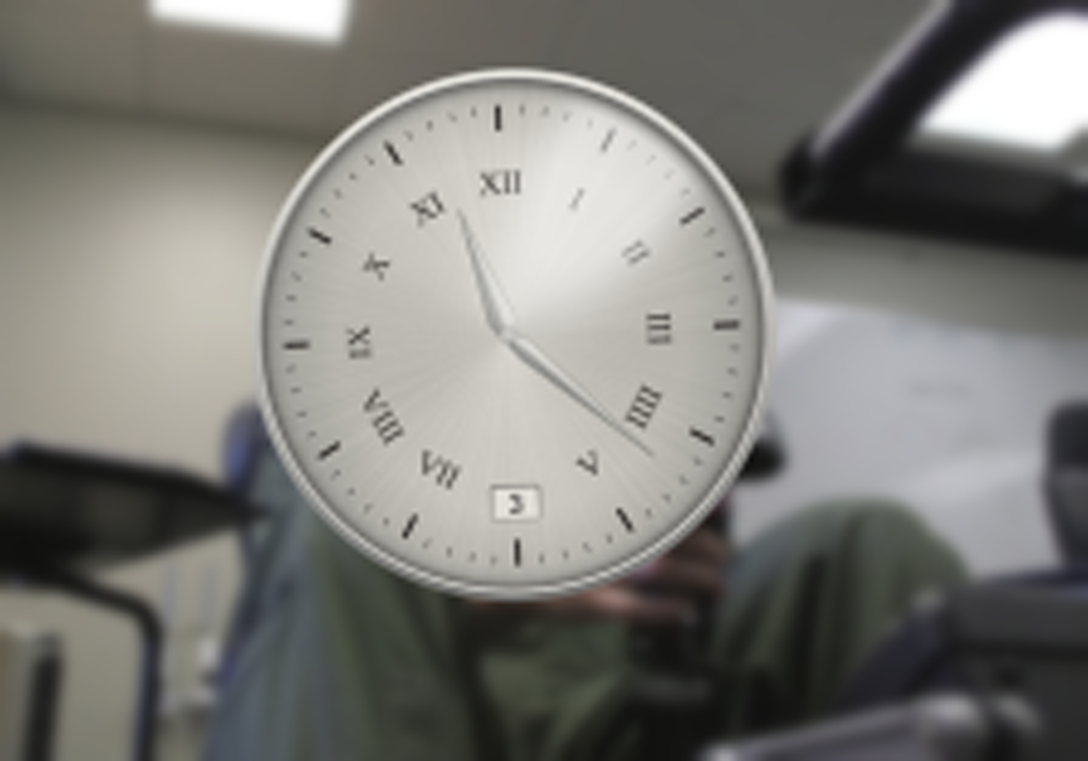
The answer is 11:22
